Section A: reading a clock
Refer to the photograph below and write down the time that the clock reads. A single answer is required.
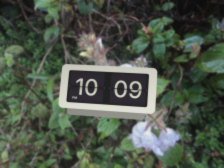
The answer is 10:09
